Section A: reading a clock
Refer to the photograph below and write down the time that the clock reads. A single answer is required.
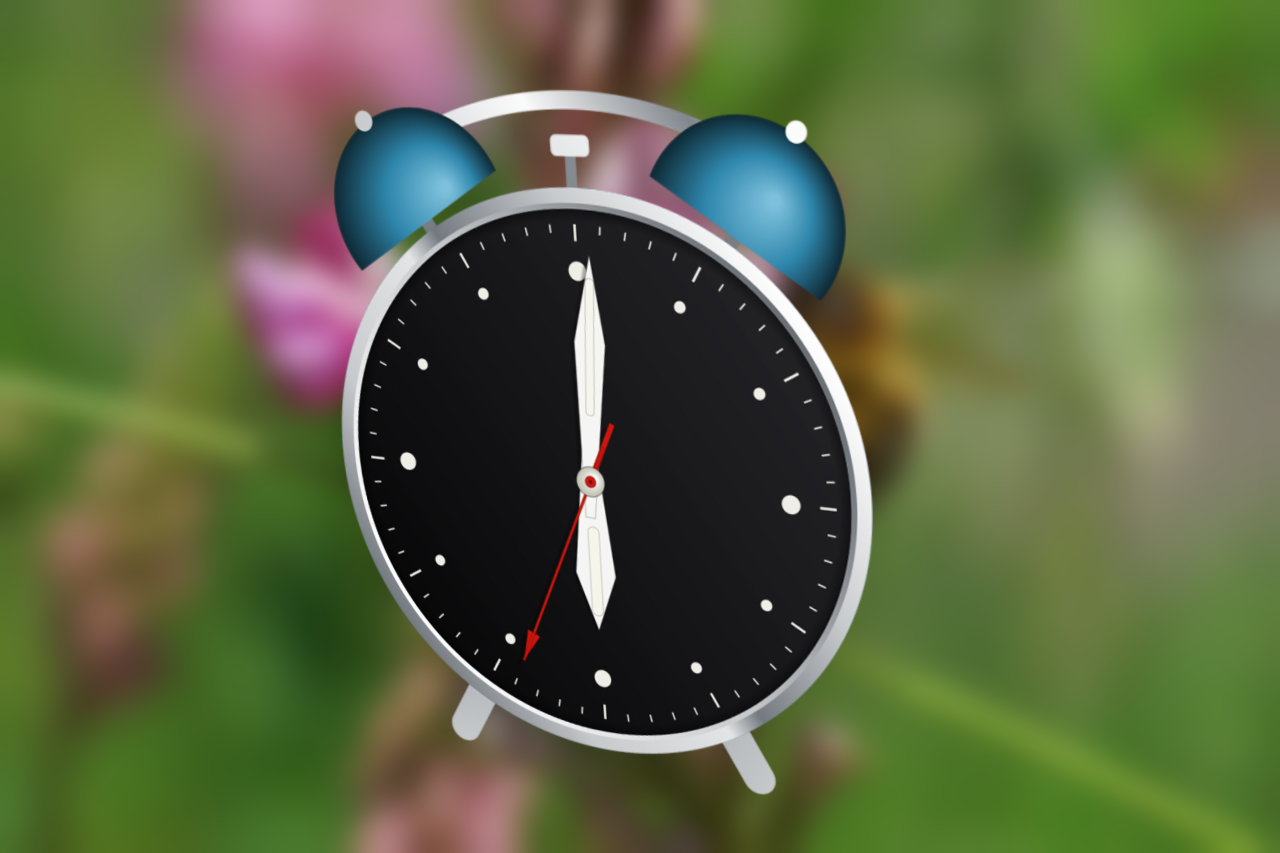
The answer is 6:00:34
